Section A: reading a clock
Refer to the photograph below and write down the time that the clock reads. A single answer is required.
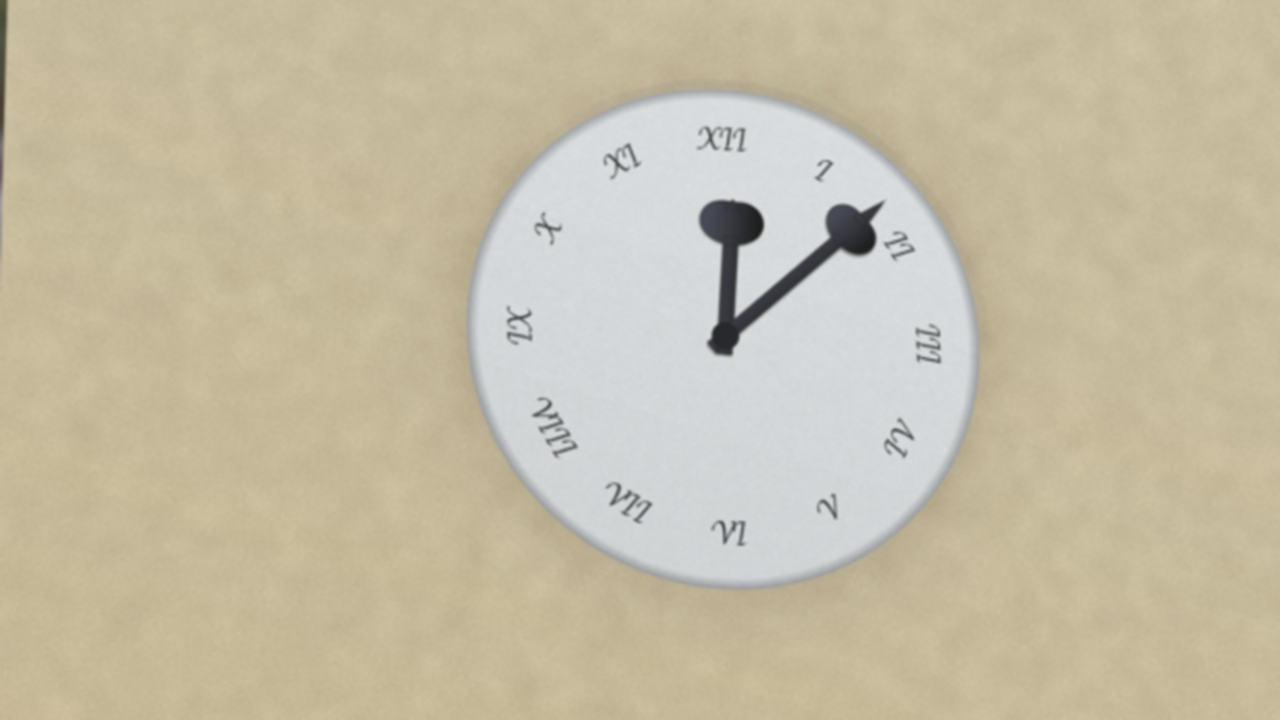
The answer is 12:08
